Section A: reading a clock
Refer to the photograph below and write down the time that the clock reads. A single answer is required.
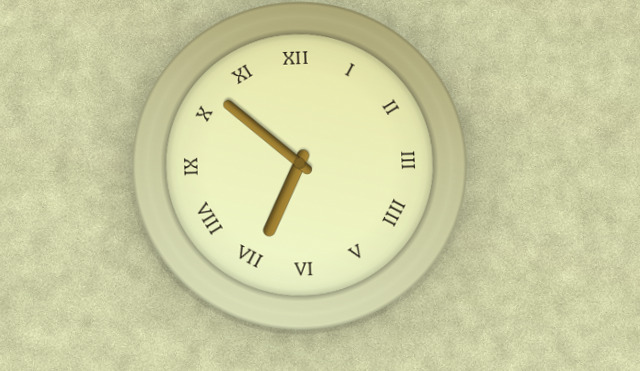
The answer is 6:52
